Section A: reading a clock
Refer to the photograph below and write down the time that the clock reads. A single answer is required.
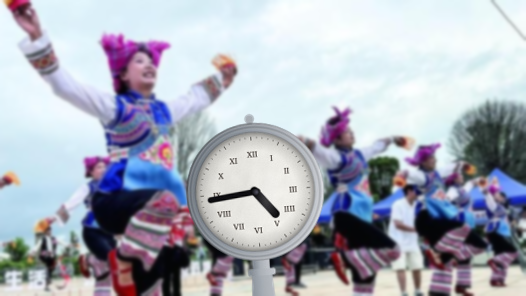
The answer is 4:44
